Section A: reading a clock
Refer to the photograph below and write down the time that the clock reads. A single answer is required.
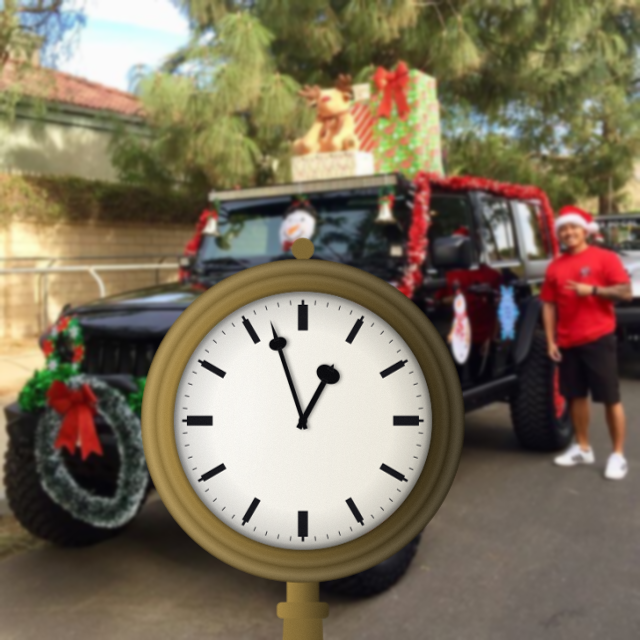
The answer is 12:57
